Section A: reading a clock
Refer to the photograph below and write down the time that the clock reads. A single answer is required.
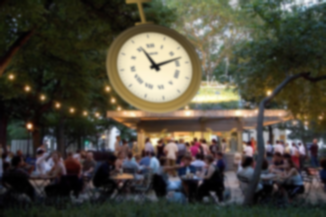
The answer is 11:13
